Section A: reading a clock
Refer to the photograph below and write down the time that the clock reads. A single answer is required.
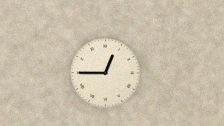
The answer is 12:45
